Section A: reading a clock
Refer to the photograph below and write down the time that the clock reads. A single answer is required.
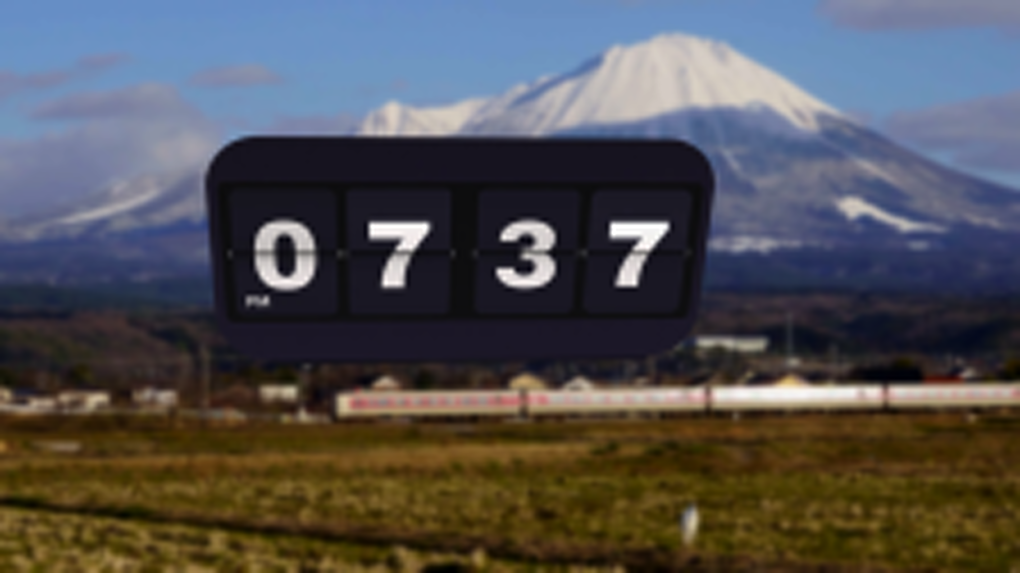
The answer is 7:37
